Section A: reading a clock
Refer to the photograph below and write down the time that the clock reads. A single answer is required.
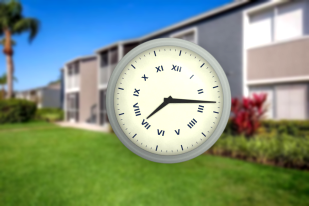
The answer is 7:13
